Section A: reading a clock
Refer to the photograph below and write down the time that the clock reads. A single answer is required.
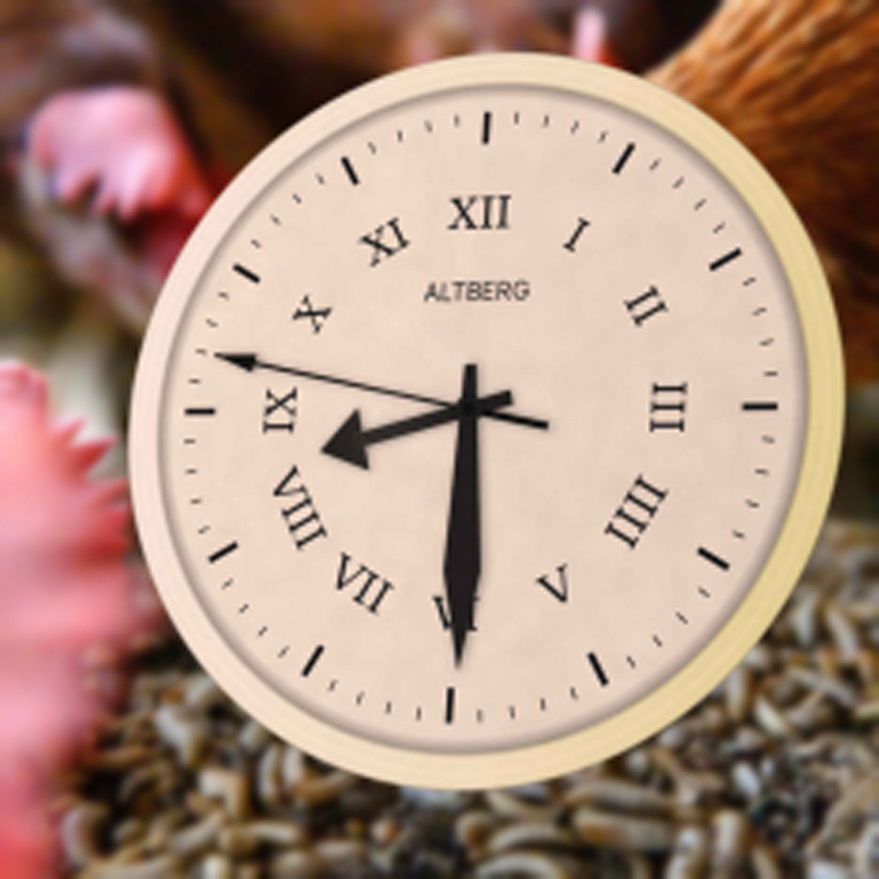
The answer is 8:29:47
